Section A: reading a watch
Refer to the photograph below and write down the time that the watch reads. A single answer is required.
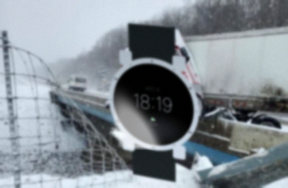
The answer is 18:19
